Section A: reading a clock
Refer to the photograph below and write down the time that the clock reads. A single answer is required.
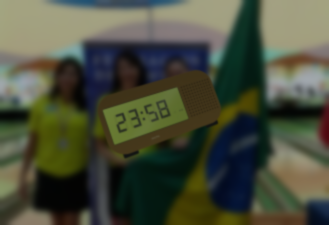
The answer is 23:58
